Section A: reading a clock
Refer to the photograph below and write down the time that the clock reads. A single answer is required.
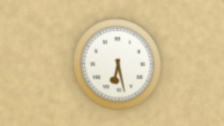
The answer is 6:28
